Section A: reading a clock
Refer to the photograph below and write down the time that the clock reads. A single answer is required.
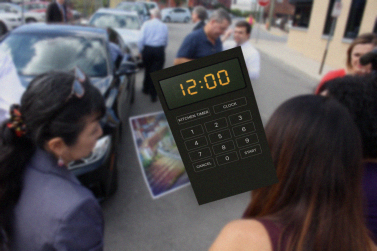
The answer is 12:00
